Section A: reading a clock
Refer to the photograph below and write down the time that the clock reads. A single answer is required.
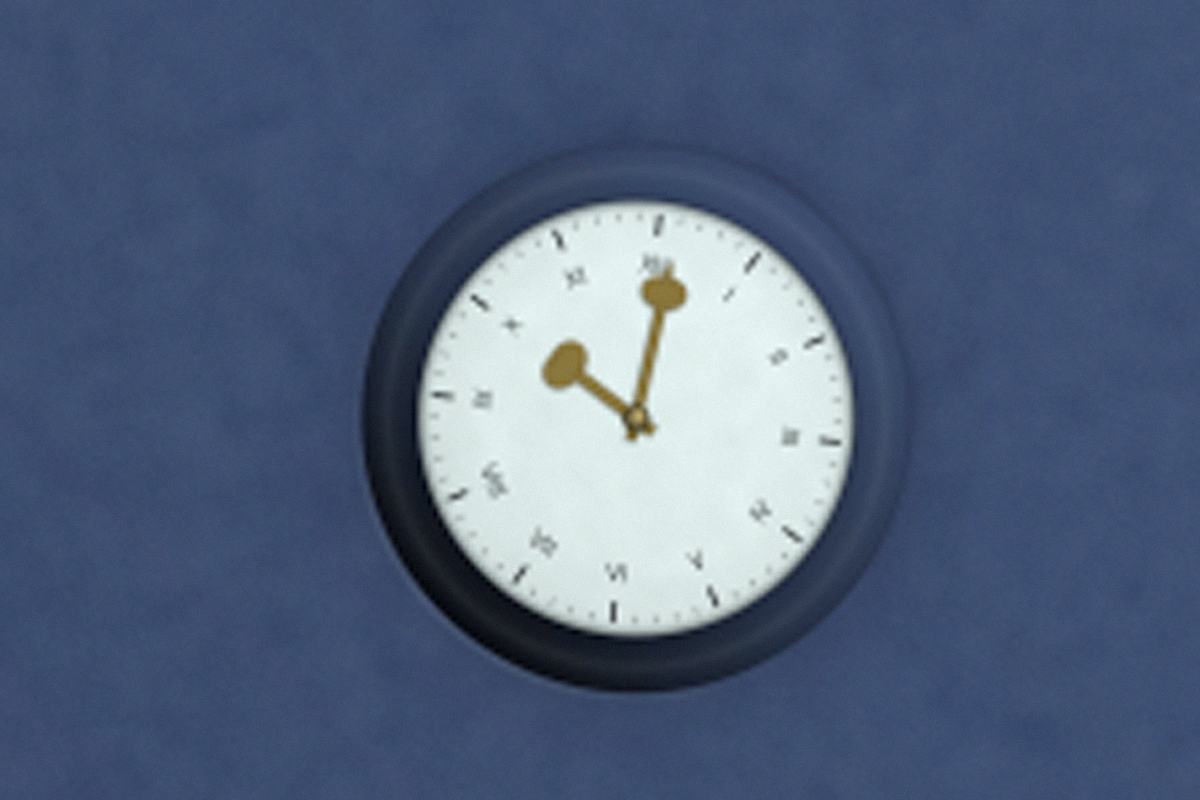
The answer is 10:01
